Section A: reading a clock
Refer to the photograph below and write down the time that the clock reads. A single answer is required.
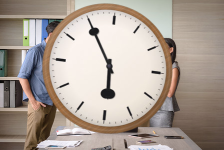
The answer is 5:55
